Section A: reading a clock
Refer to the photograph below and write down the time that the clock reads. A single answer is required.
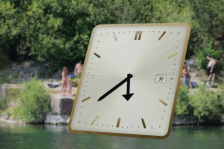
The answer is 5:38
